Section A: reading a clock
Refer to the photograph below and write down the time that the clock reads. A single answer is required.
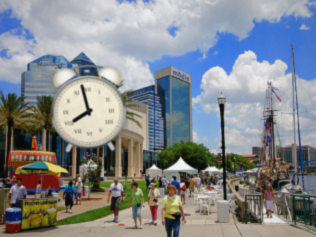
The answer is 7:58
